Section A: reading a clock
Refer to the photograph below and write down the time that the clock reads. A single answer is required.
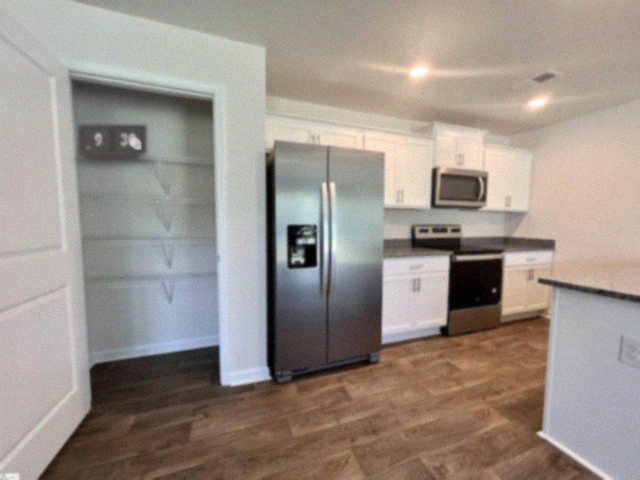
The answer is 9:30
